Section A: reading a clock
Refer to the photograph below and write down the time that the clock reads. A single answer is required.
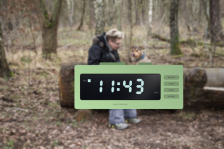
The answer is 11:43
